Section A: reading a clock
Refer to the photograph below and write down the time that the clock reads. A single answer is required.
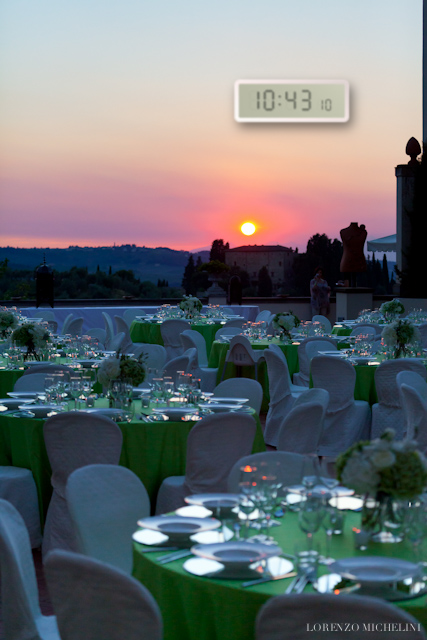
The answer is 10:43:10
